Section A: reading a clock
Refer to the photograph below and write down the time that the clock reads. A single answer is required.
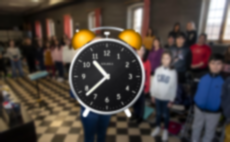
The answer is 10:38
